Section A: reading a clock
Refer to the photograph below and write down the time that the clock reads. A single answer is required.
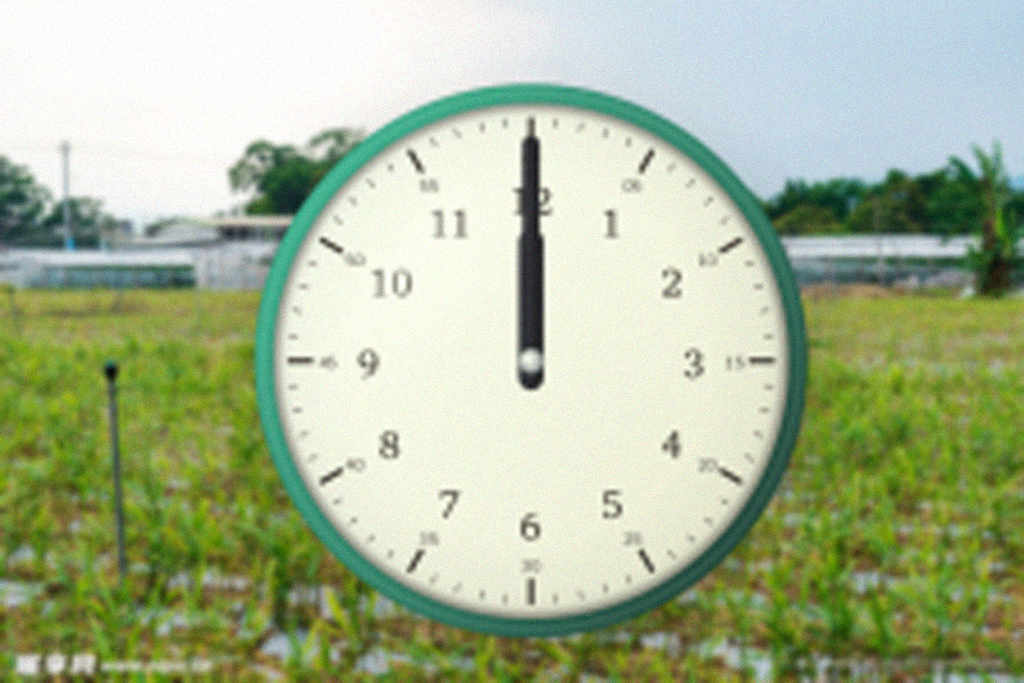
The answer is 12:00
